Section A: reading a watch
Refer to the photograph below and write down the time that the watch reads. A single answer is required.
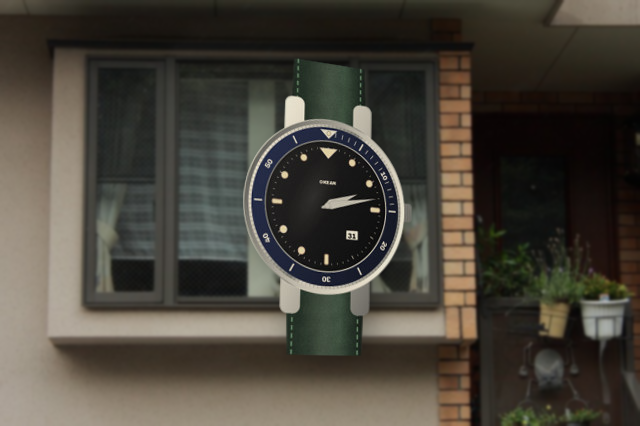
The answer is 2:13
